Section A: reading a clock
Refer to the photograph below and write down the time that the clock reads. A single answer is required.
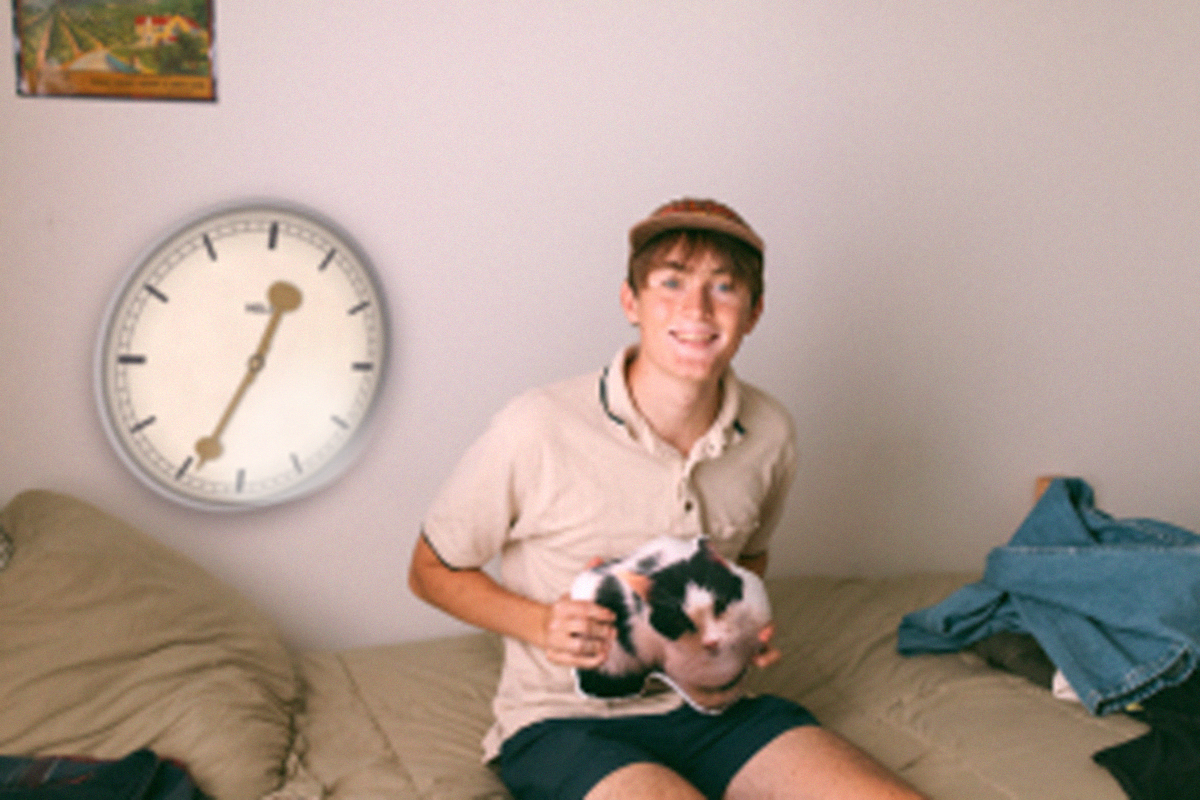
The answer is 12:34
